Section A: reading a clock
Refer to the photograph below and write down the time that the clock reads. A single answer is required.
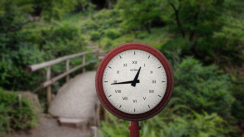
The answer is 12:44
